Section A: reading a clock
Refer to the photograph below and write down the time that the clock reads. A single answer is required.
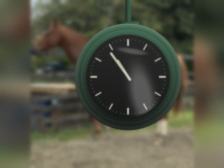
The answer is 10:54
